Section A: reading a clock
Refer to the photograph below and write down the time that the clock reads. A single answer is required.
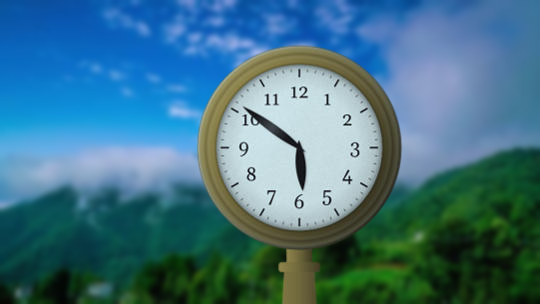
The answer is 5:51
